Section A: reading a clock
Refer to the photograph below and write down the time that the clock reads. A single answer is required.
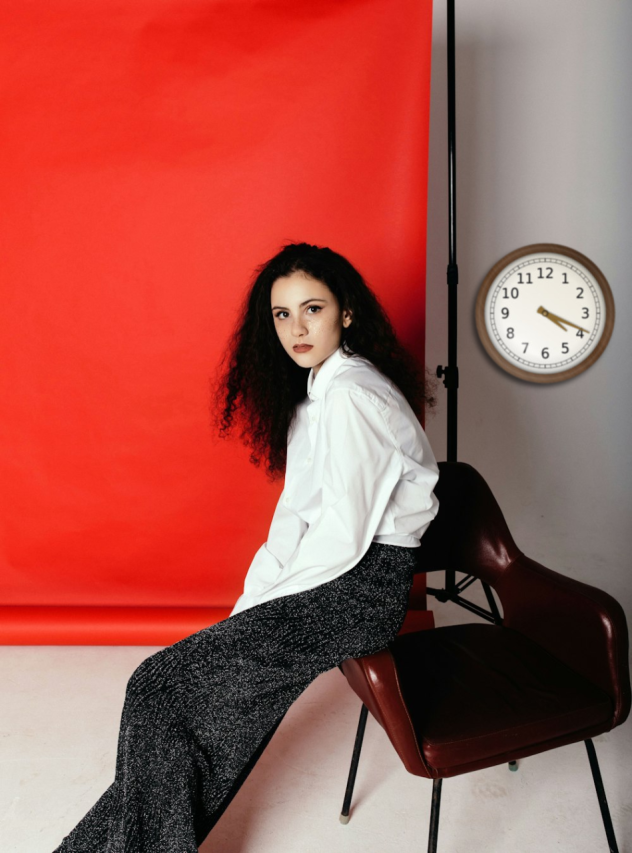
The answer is 4:19
